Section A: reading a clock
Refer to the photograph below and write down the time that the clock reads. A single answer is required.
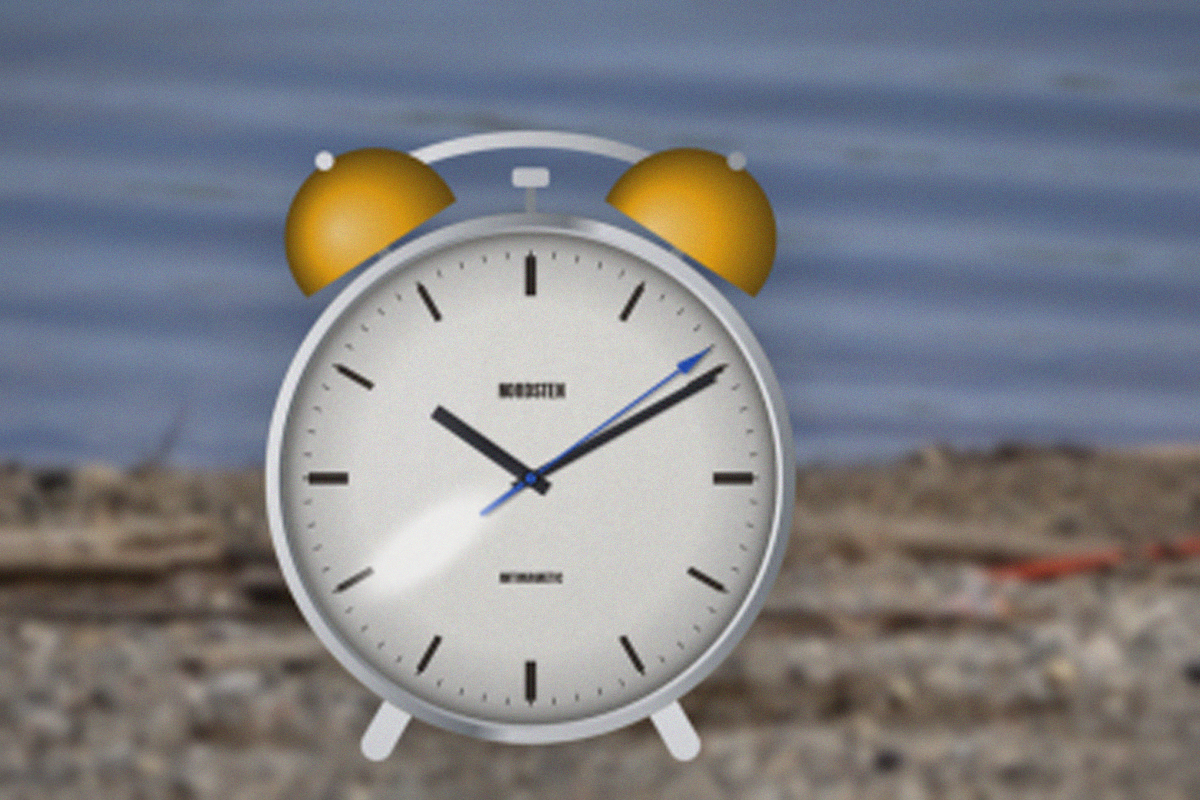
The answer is 10:10:09
